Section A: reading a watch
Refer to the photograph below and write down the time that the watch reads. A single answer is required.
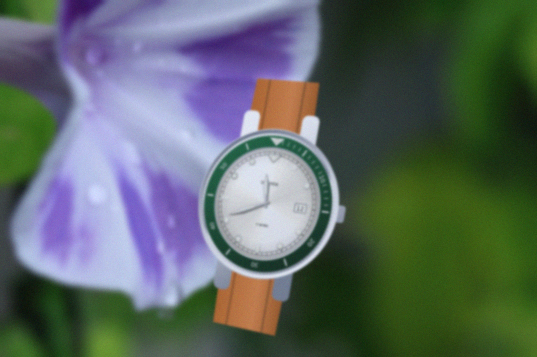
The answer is 11:41
